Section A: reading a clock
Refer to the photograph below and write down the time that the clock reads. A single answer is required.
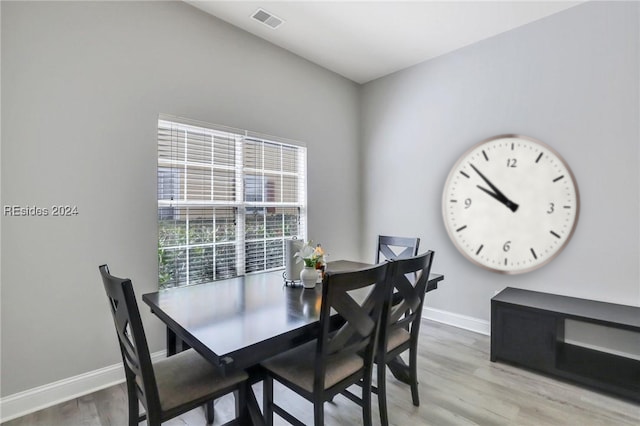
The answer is 9:52
